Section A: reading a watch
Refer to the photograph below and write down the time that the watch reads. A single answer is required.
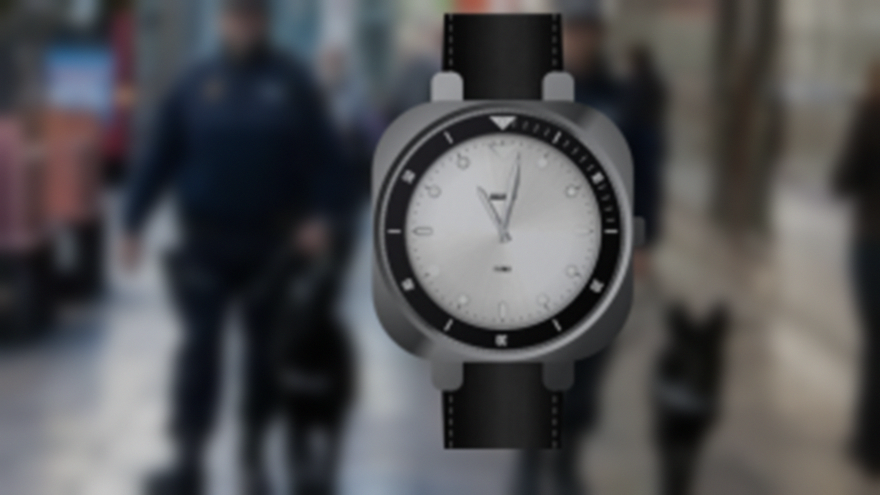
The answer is 11:02
